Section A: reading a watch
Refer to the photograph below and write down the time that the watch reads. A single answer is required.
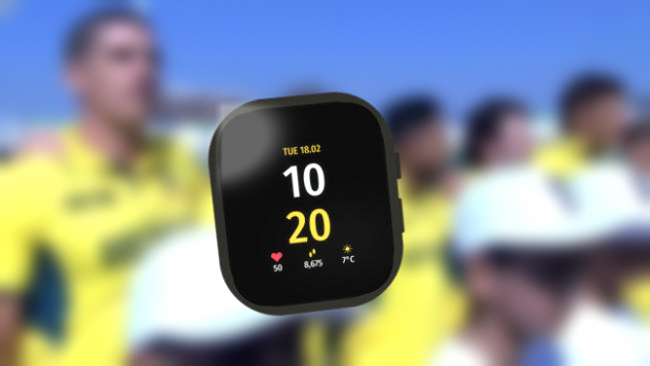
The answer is 10:20
